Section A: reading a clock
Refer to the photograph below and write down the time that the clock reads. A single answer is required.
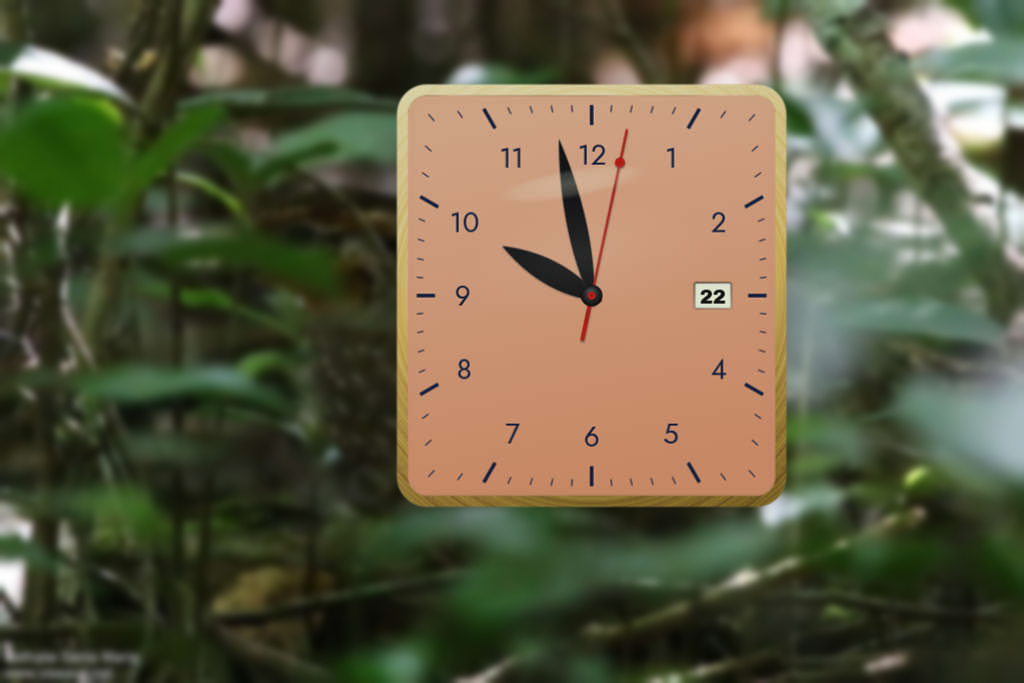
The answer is 9:58:02
